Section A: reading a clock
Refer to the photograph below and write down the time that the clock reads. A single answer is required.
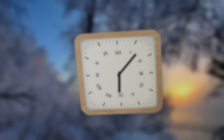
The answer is 6:07
